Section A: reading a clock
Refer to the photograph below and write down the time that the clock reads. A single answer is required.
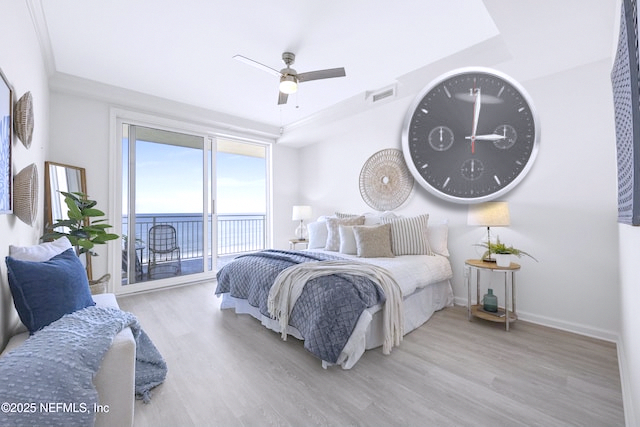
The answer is 3:01
